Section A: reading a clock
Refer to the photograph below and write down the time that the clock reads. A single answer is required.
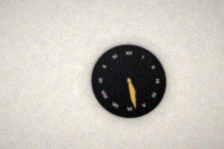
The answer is 5:28
